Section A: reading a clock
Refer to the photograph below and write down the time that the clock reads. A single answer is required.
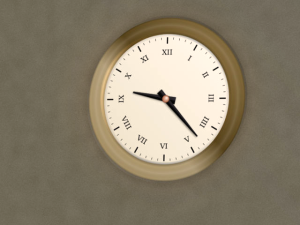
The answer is 9:23
